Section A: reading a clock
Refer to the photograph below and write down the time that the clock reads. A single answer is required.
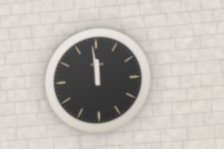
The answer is 11:59
